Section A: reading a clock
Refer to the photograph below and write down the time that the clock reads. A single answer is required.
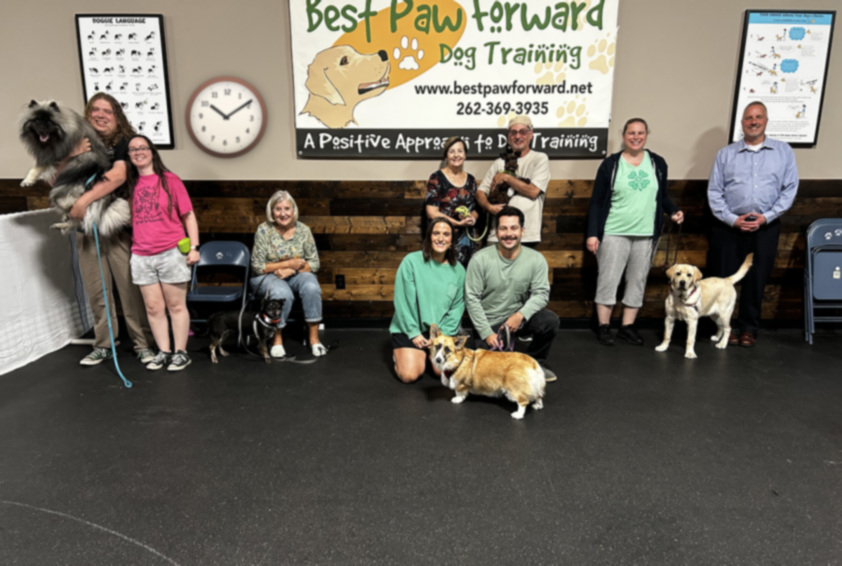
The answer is 10:09
